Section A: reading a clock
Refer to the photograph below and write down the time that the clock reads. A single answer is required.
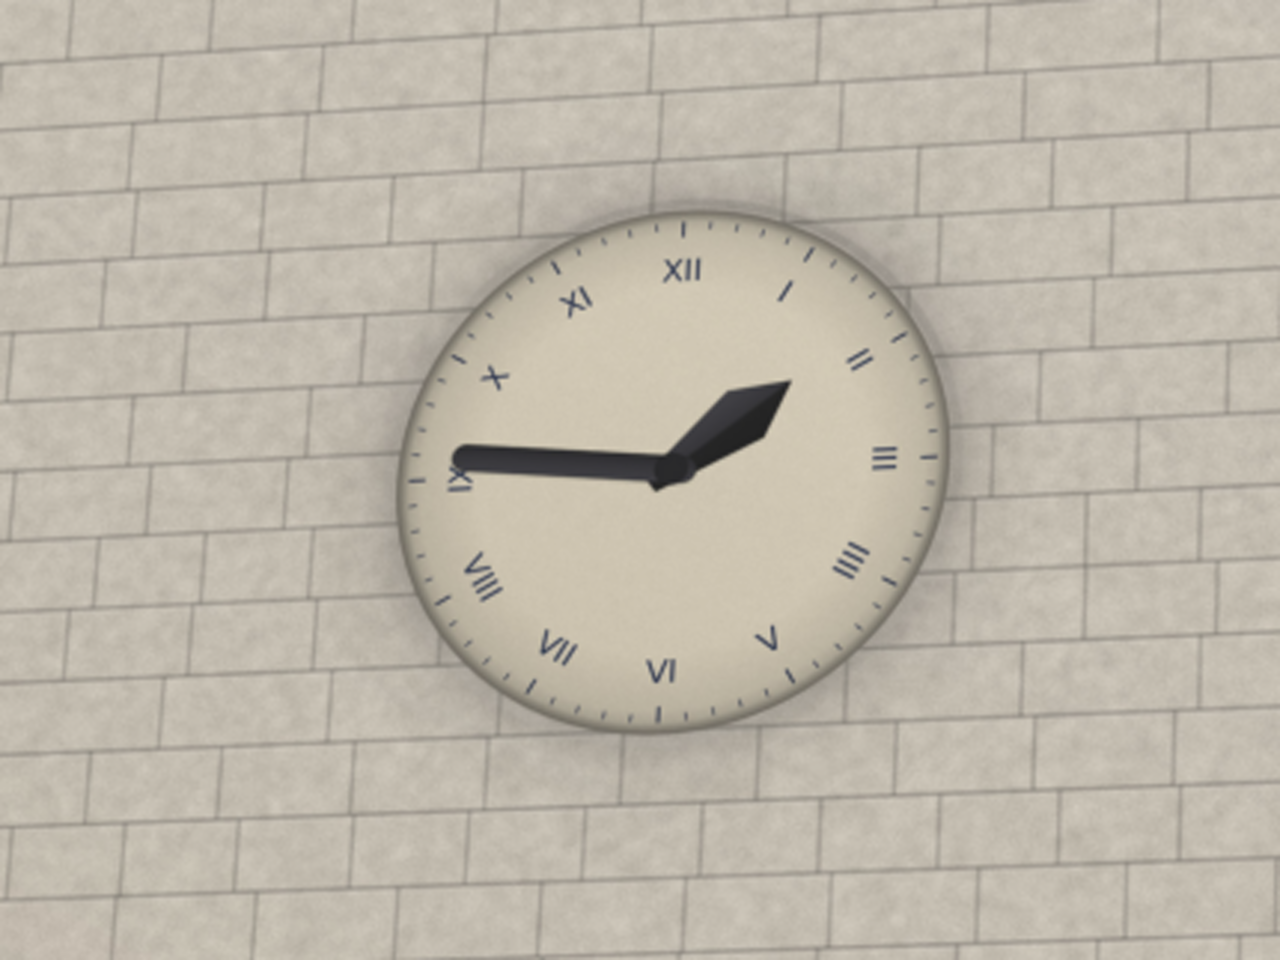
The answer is 1:46
